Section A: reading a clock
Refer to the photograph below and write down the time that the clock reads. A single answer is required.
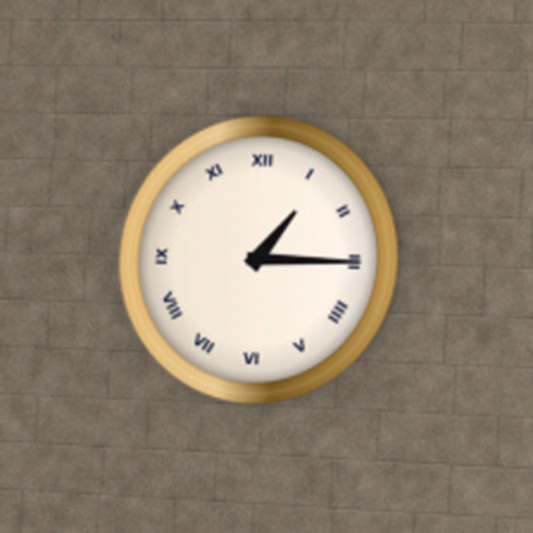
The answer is 1:15
